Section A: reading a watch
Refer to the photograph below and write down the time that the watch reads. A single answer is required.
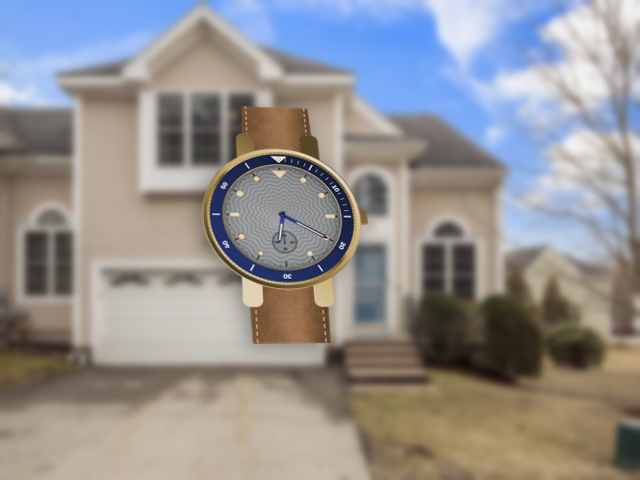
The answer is 6:20
